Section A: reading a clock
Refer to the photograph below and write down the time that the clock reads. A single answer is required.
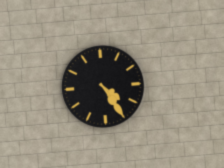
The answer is 4:25
